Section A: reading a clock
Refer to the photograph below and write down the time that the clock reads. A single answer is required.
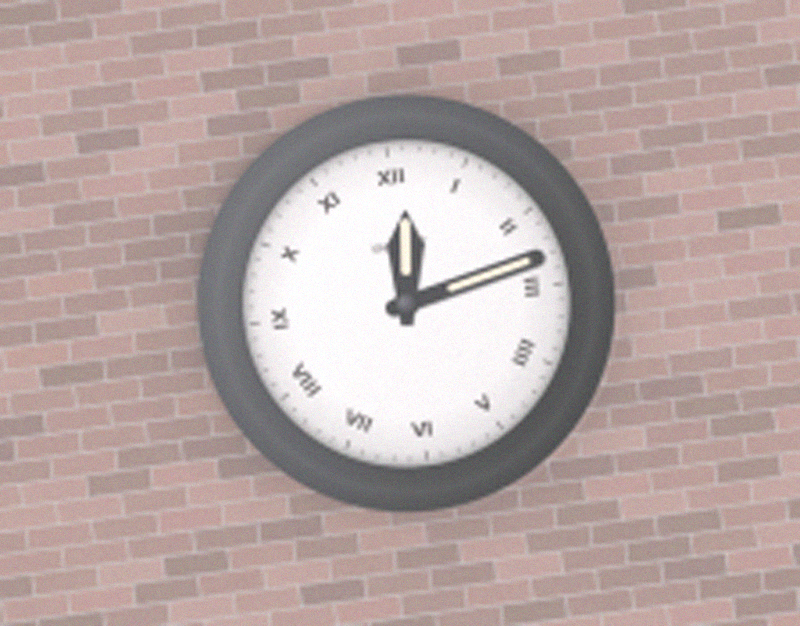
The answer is 12:13
